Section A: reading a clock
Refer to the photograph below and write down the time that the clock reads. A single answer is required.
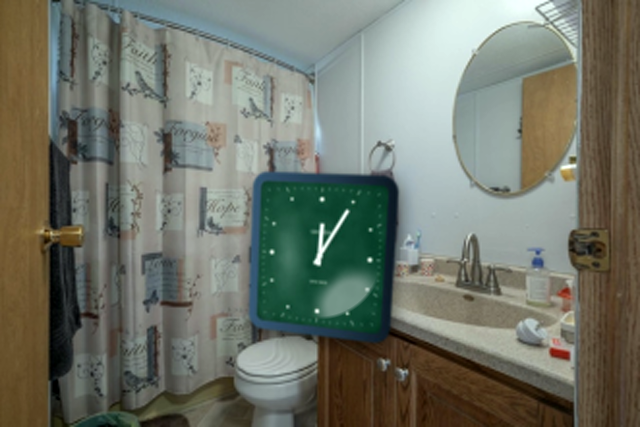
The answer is 12:05
